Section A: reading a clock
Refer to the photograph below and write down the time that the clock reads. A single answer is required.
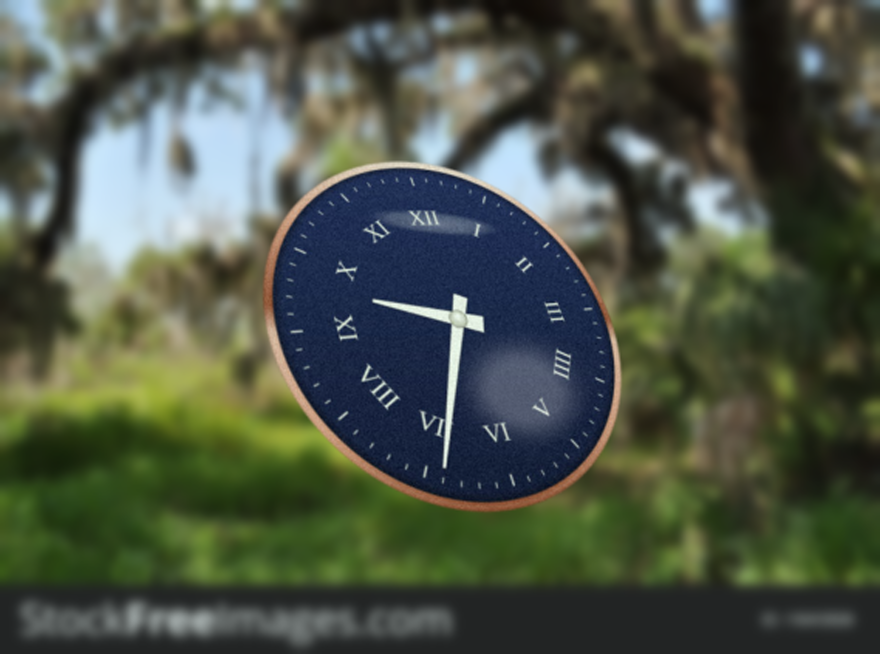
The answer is 9:34
